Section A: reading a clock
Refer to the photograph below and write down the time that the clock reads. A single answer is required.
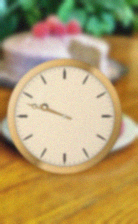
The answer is 9:48
